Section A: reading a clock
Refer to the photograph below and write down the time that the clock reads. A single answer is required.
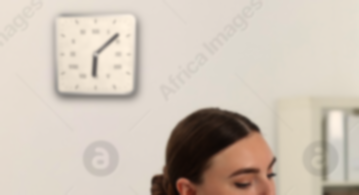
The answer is 6:08
